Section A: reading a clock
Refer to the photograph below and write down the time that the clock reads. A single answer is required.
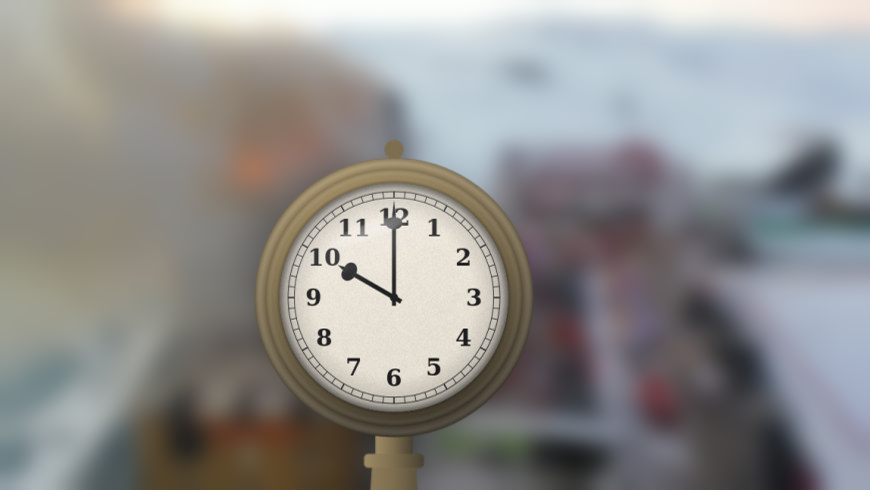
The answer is 10:00
